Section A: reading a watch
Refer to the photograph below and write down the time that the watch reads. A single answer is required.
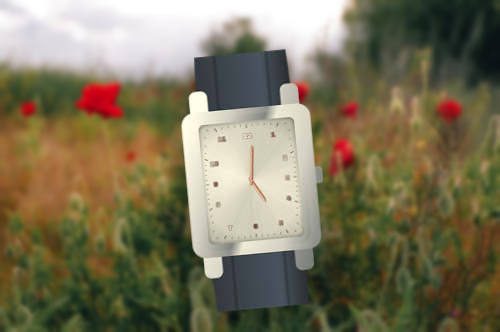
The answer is 5:01
